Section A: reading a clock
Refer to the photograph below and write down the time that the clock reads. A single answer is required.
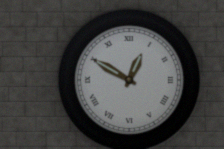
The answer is 12:50
